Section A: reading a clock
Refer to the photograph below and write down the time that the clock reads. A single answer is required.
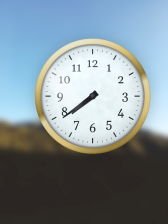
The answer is 7:39
